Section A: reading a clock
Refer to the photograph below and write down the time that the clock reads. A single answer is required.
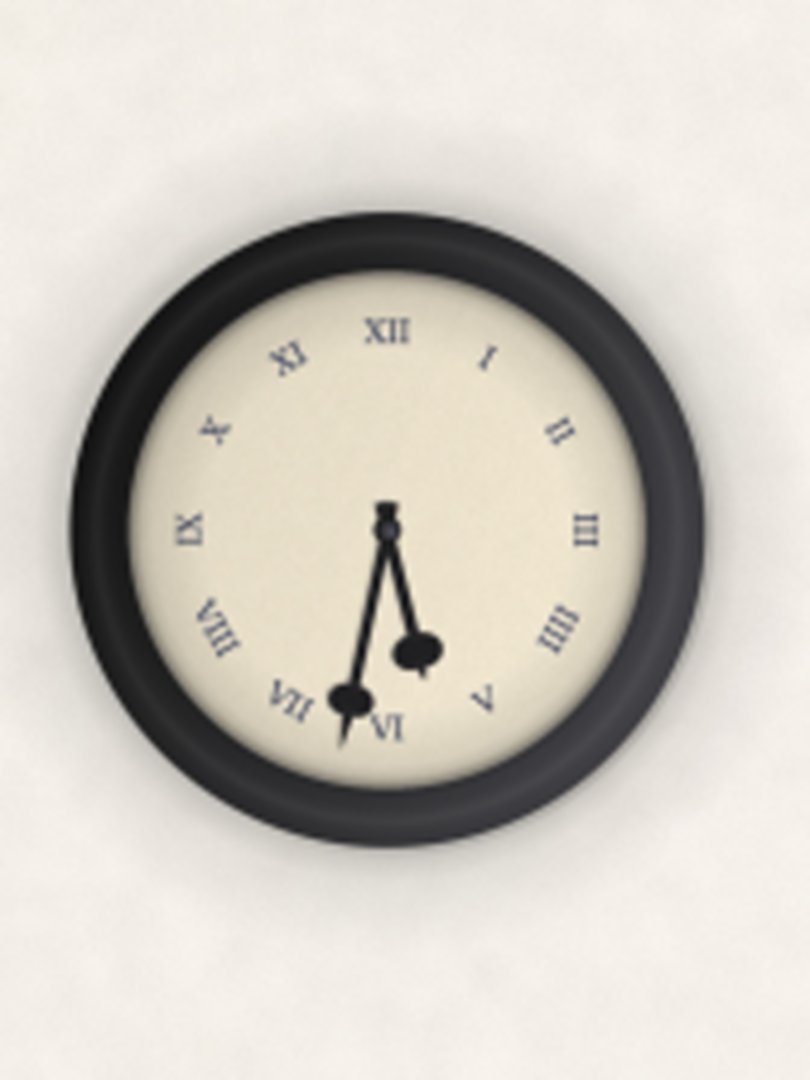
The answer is 5:32
